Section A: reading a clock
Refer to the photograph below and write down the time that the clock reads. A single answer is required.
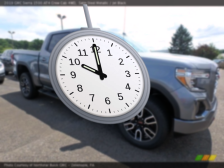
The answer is 10:00
